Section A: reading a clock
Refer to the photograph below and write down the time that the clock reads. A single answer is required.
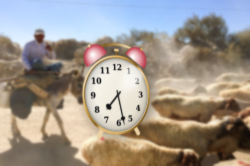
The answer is 7:28
